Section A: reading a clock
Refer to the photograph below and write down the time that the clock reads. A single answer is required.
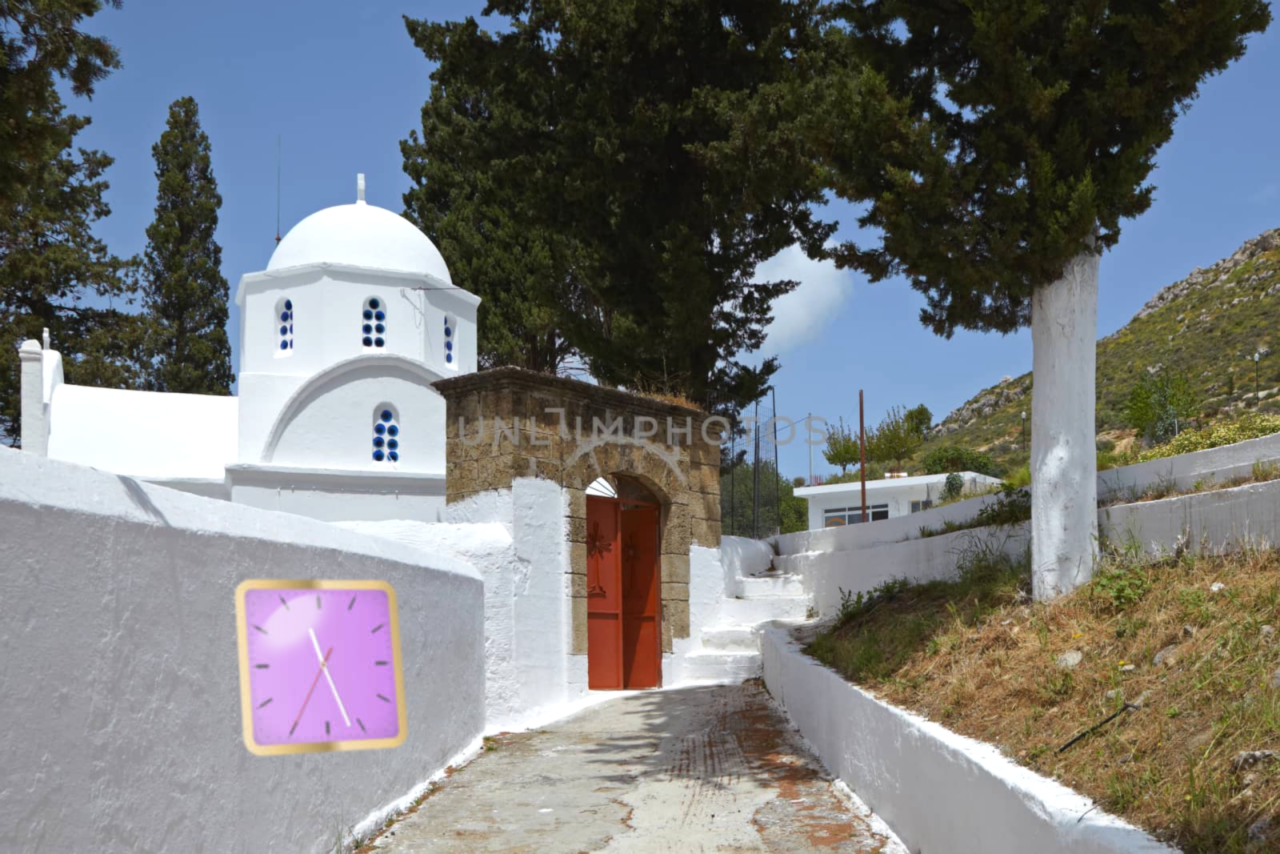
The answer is 11:26:35
